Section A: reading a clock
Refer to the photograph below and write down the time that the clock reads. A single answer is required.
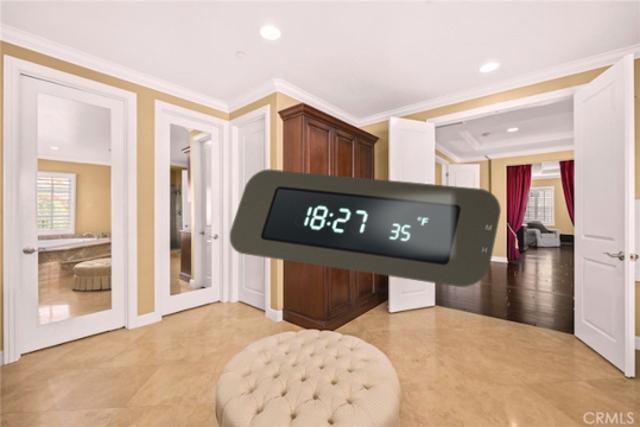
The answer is 18:27
